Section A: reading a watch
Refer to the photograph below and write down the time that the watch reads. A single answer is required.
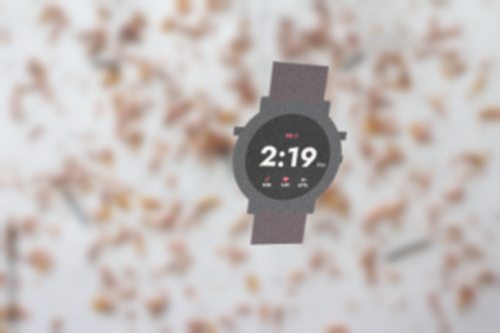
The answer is 2:19
